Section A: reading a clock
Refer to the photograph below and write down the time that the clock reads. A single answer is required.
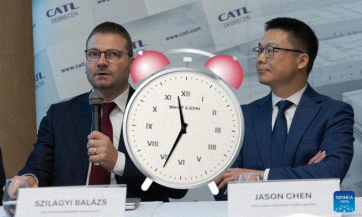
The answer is 11:34
